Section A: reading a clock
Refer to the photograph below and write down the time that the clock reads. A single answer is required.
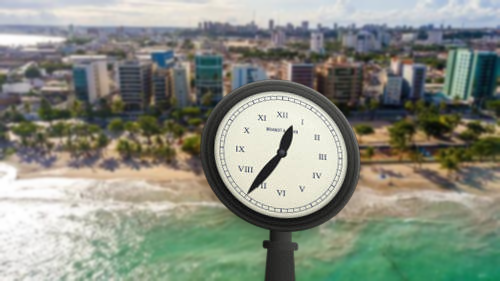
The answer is 12:36
